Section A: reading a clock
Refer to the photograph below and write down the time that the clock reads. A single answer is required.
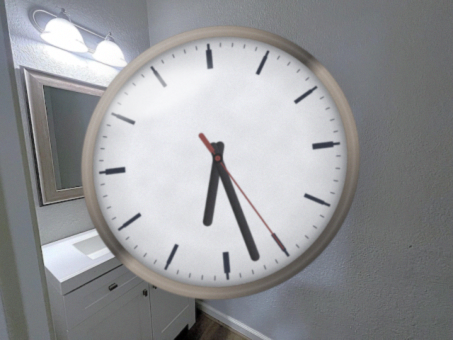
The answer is 6:27:25
